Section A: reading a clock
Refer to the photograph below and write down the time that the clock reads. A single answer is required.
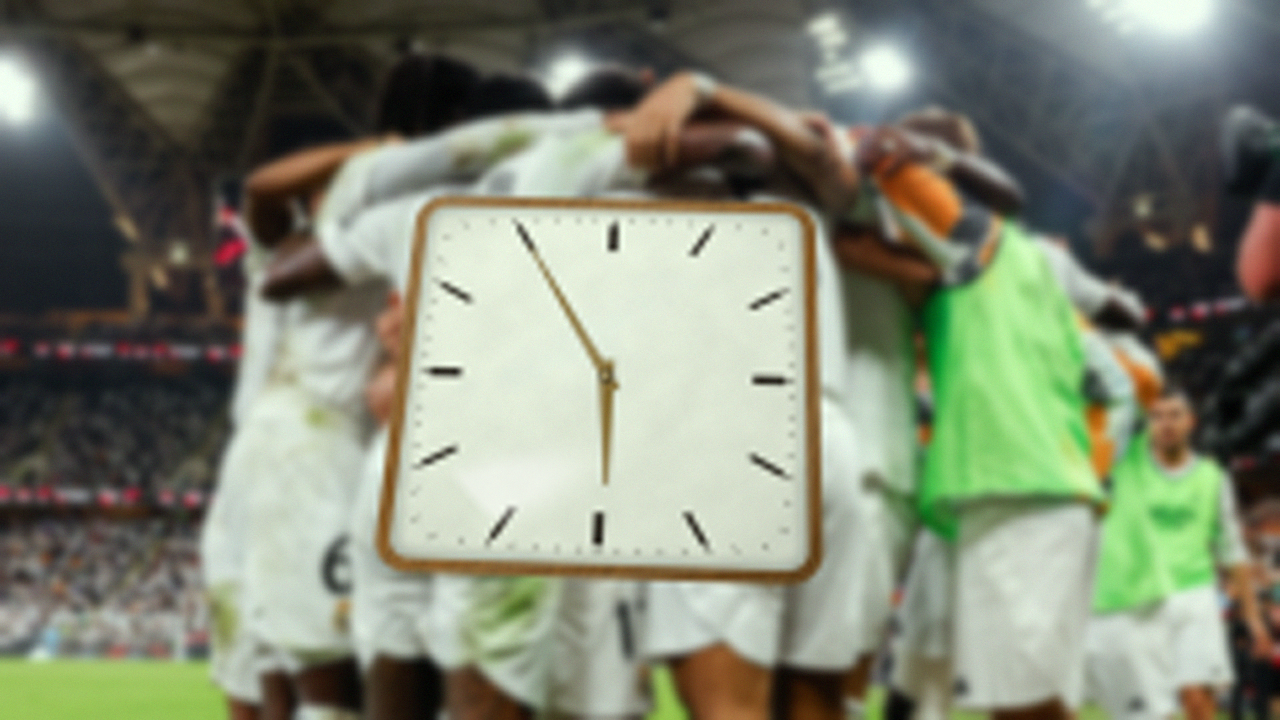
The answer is 5:55
